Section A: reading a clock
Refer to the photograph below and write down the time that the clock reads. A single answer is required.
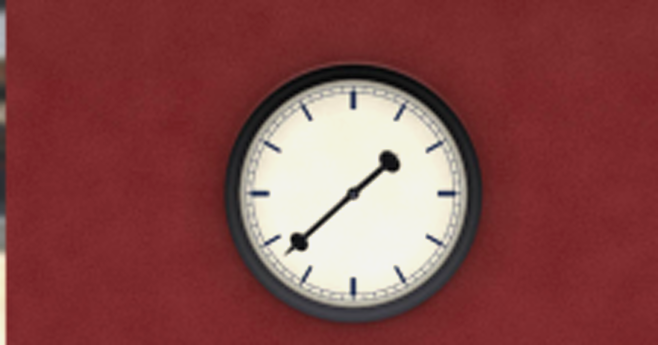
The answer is 1:38
